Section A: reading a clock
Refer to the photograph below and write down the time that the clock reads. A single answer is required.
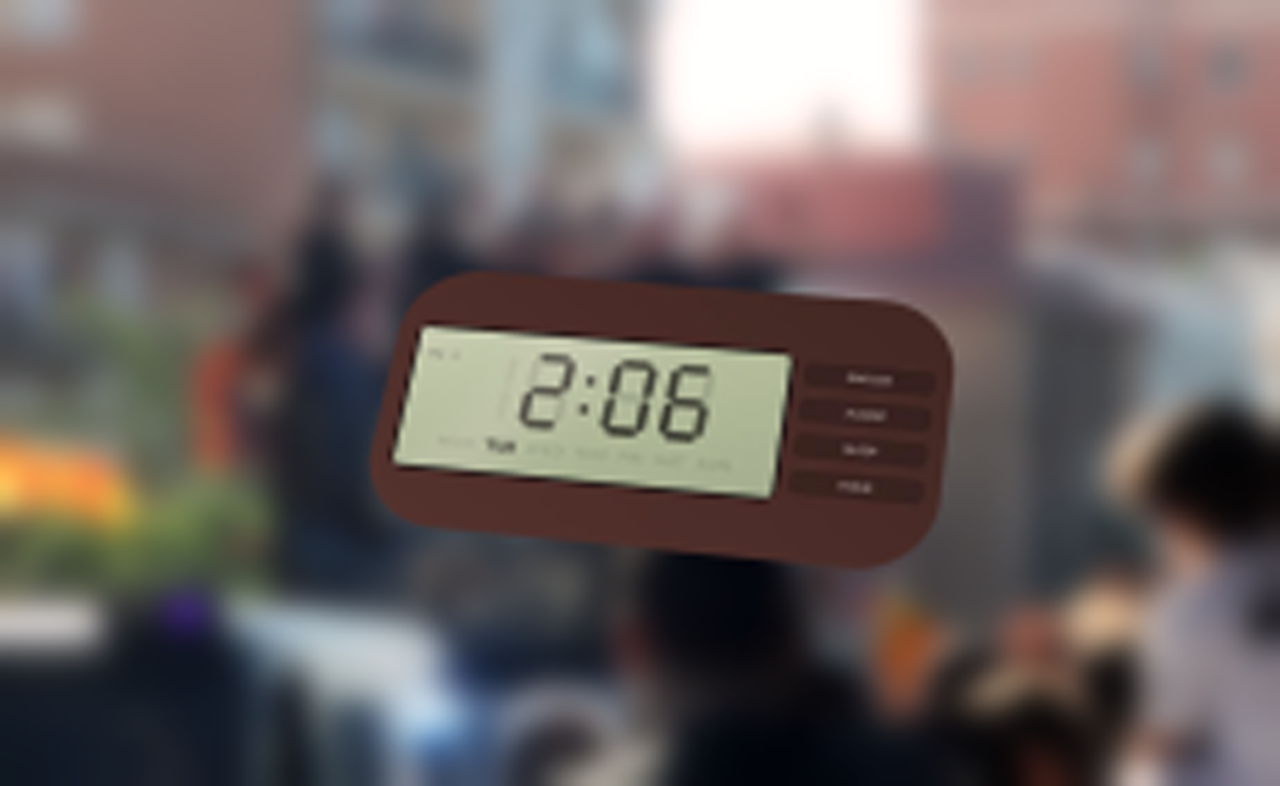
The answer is 2:06
